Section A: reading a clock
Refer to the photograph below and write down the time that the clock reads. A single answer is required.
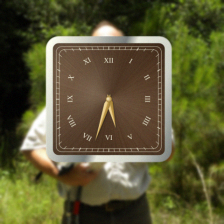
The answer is 5:33
